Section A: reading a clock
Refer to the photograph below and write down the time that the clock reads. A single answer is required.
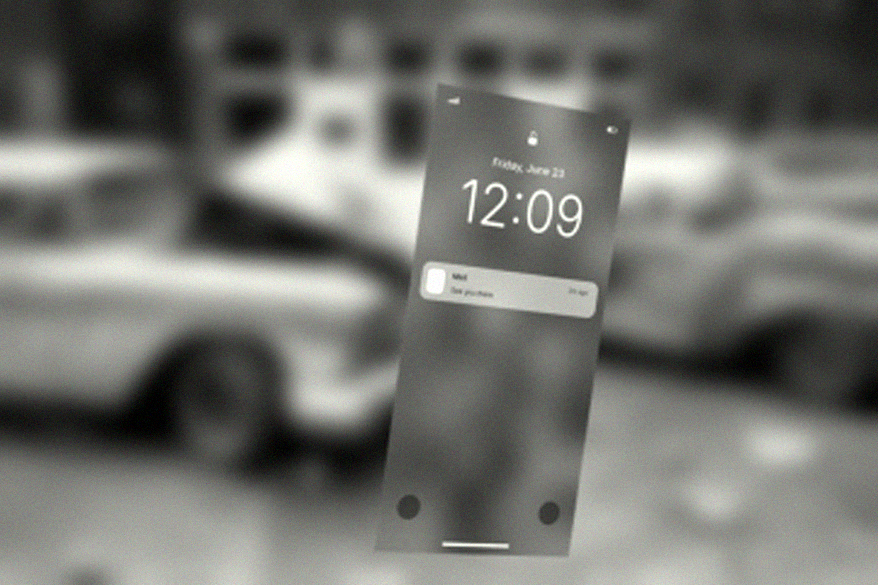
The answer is 12:09
